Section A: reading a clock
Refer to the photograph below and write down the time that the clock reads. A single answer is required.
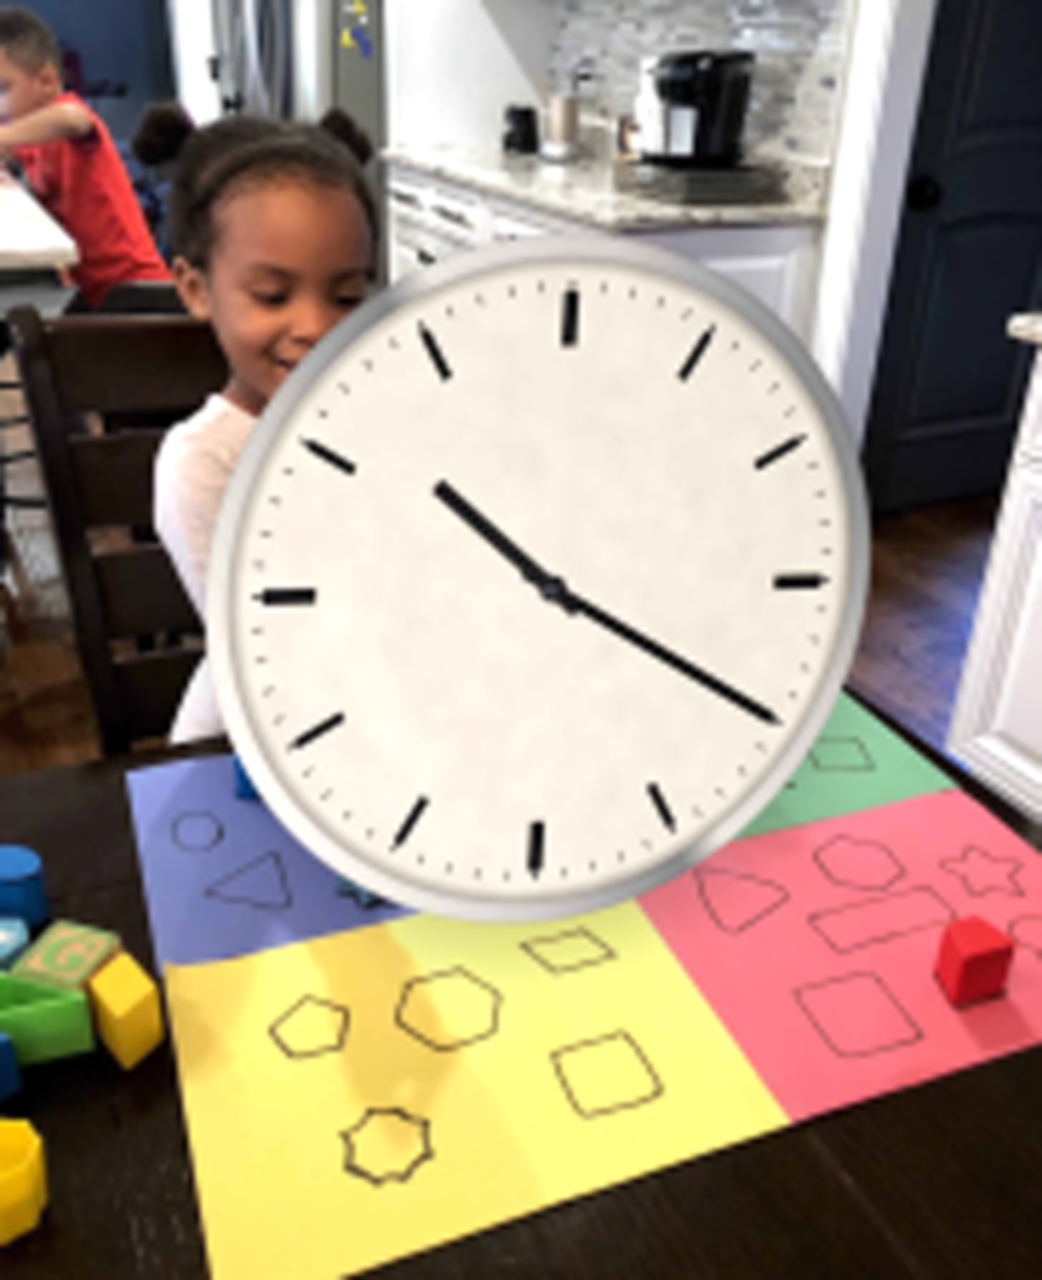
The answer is 10:20
